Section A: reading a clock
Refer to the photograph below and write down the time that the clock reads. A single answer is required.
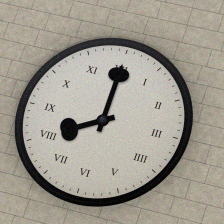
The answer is 8:00
